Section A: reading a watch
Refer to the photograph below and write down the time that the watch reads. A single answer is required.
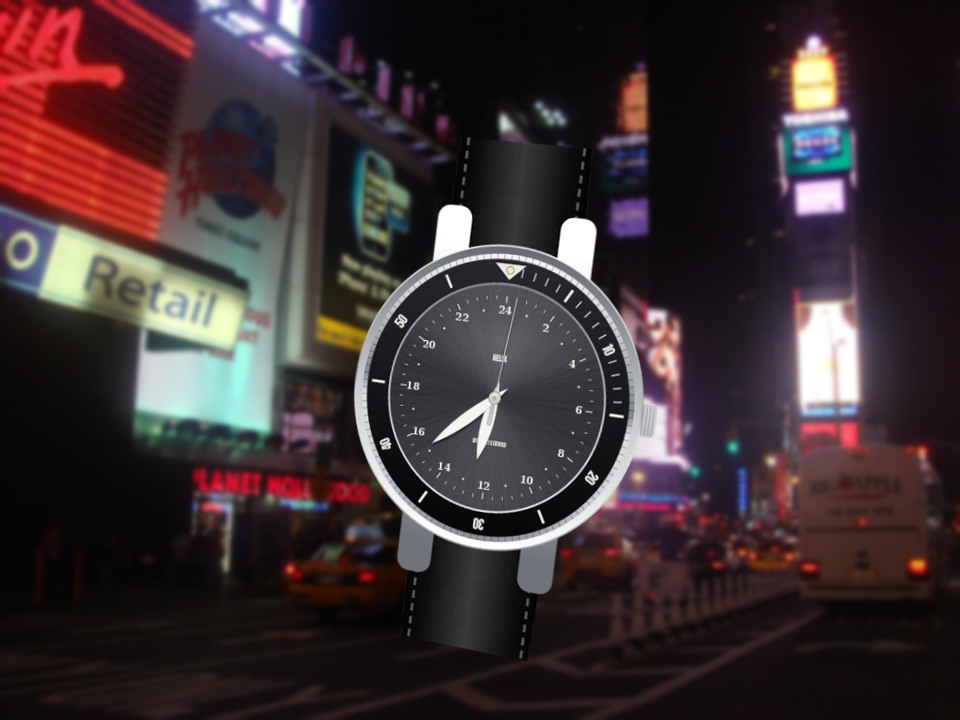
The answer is 12:38:01
